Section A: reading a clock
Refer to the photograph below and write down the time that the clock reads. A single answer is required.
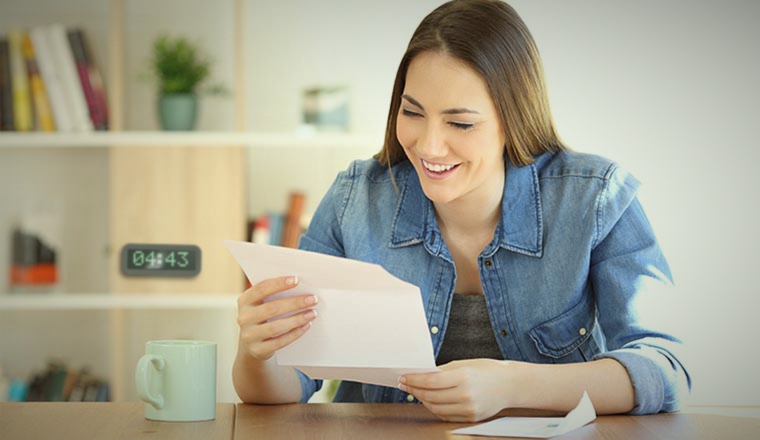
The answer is 4:43
